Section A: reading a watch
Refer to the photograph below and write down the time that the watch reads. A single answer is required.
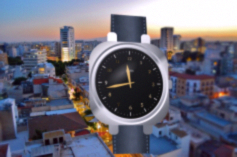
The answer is 11:43
